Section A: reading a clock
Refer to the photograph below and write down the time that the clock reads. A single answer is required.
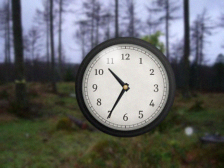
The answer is 10:35
